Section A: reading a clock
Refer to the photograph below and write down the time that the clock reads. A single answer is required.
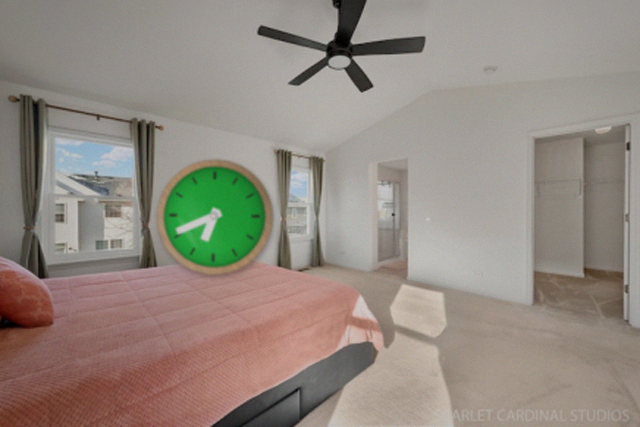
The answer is 6:41
